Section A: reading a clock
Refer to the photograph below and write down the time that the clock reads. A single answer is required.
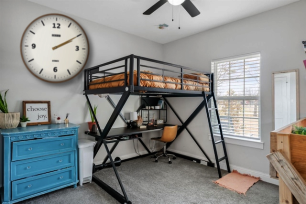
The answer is 2:10
